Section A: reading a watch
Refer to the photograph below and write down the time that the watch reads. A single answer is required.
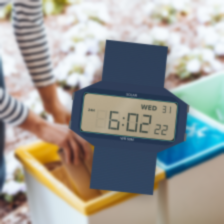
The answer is 6:02:22
